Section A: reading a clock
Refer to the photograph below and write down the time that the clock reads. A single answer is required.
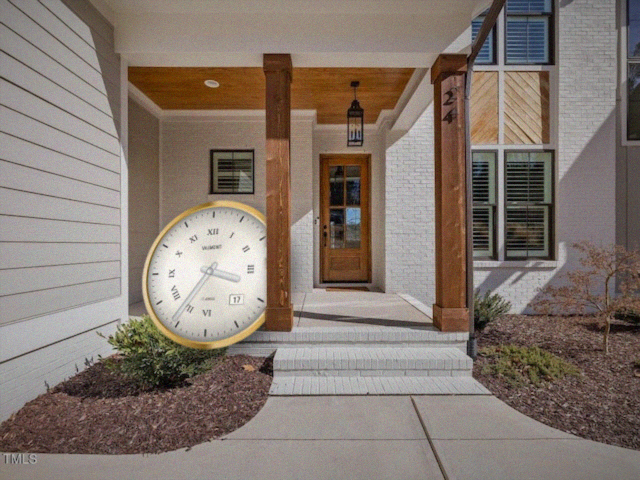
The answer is 3:36
